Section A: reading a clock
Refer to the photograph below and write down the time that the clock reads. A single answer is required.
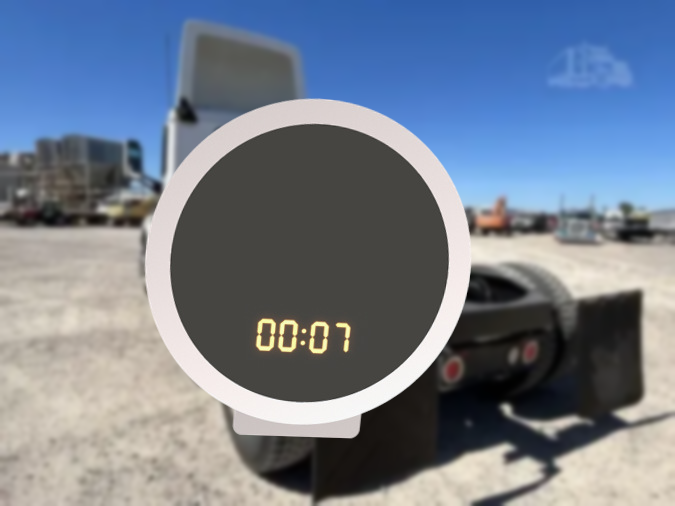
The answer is 0:07
